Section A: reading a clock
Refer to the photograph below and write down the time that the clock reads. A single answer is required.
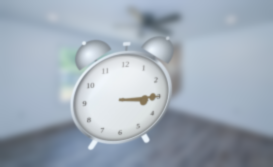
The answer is 3:15
